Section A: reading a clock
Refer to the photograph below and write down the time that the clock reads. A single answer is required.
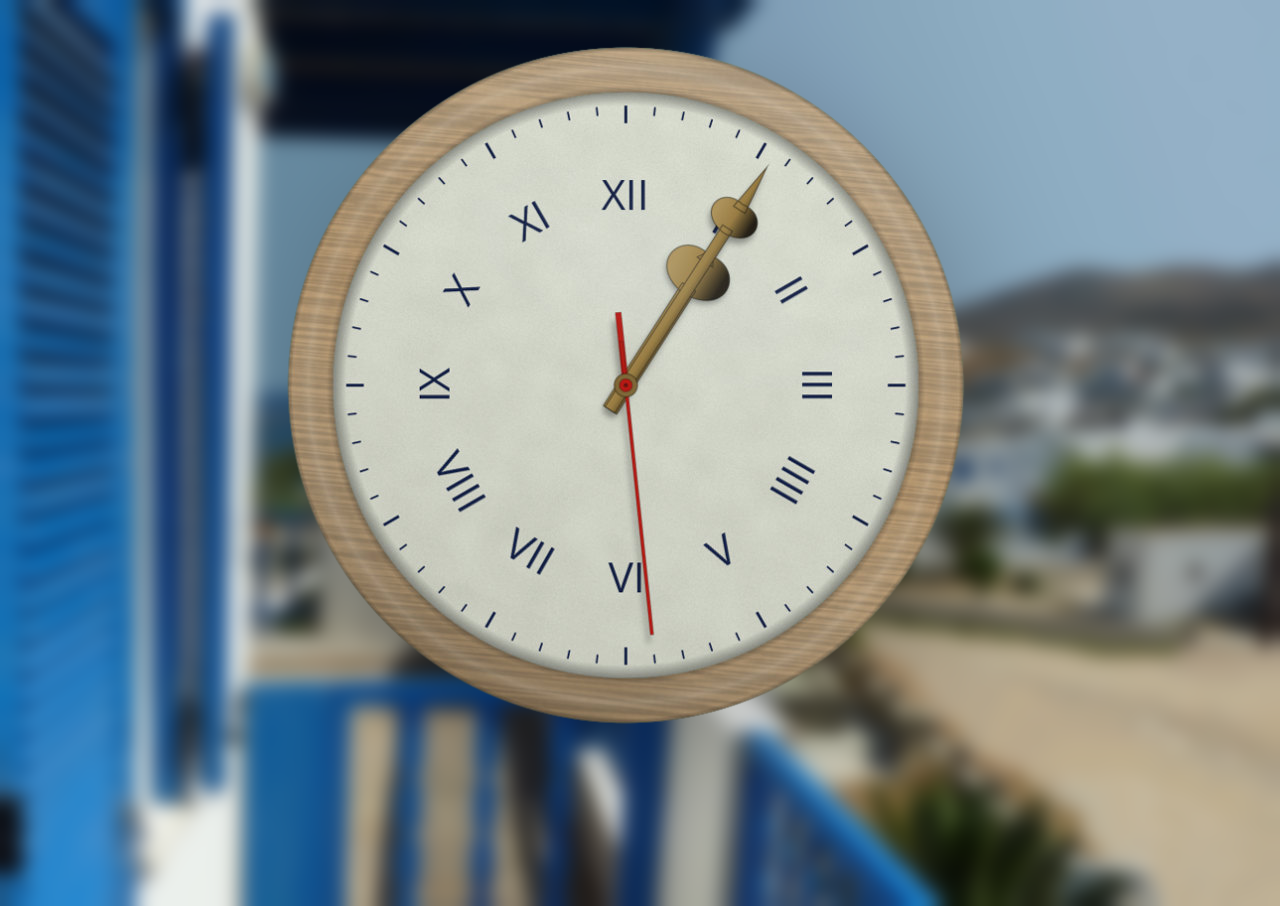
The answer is 1:05:29
